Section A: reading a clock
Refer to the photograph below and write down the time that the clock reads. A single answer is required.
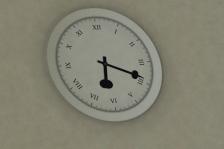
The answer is 6:19
